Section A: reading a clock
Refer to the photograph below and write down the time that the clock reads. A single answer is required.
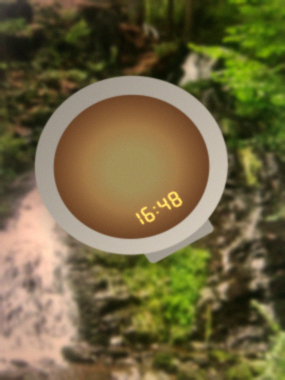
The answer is 16:48
